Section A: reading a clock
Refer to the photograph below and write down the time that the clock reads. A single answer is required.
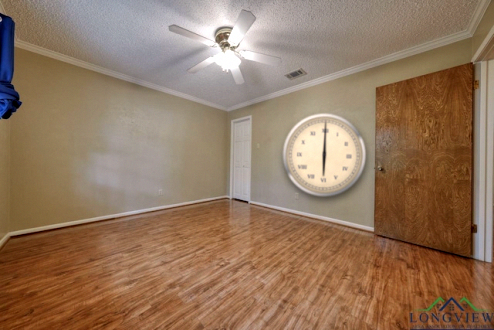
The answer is 6:00
